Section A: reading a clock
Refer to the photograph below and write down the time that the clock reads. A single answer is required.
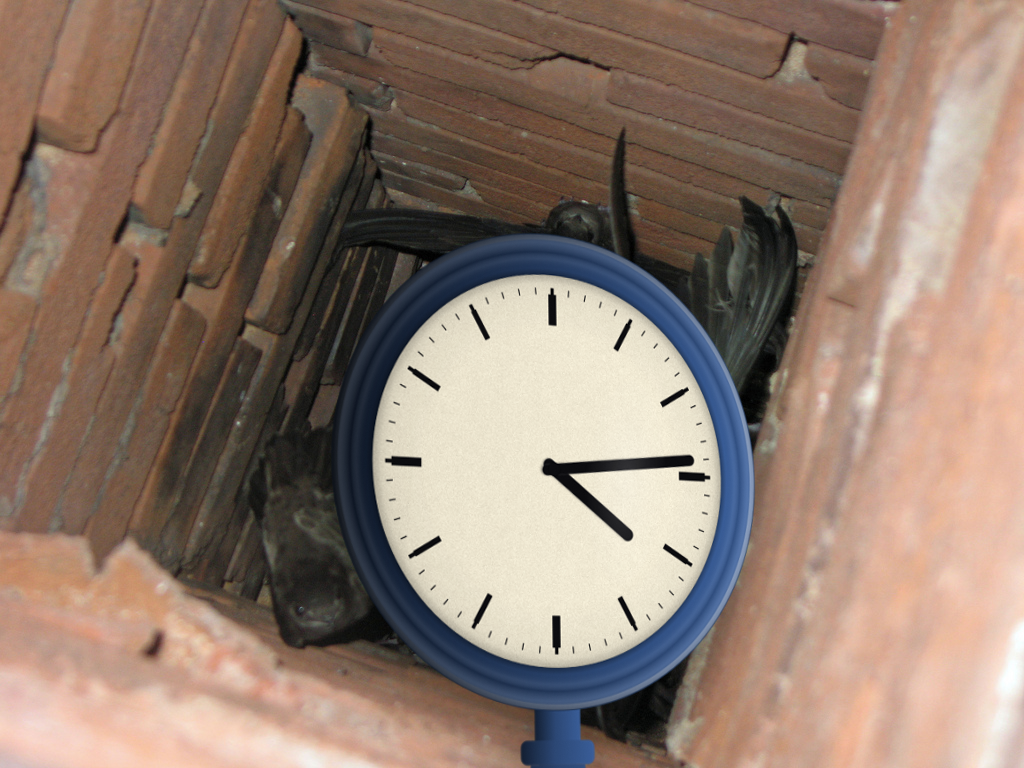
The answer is 4:14
